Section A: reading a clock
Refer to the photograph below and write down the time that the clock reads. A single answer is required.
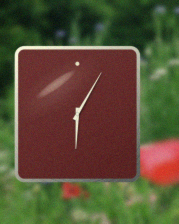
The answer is 6:05
